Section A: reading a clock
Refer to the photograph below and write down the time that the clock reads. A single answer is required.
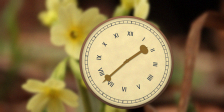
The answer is 1:37
